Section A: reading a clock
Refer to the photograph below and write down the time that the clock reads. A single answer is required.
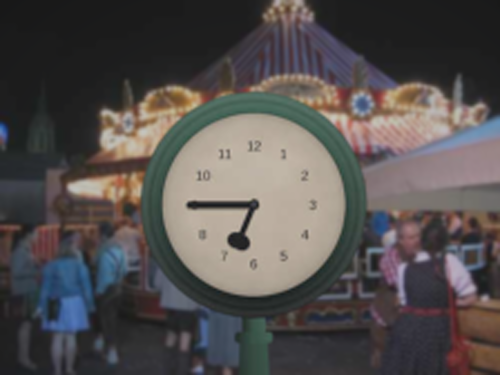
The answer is 6:45
